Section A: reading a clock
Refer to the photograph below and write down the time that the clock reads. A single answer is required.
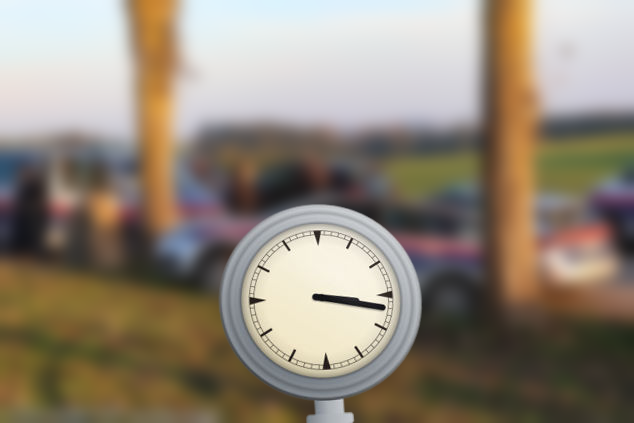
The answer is 3:17
